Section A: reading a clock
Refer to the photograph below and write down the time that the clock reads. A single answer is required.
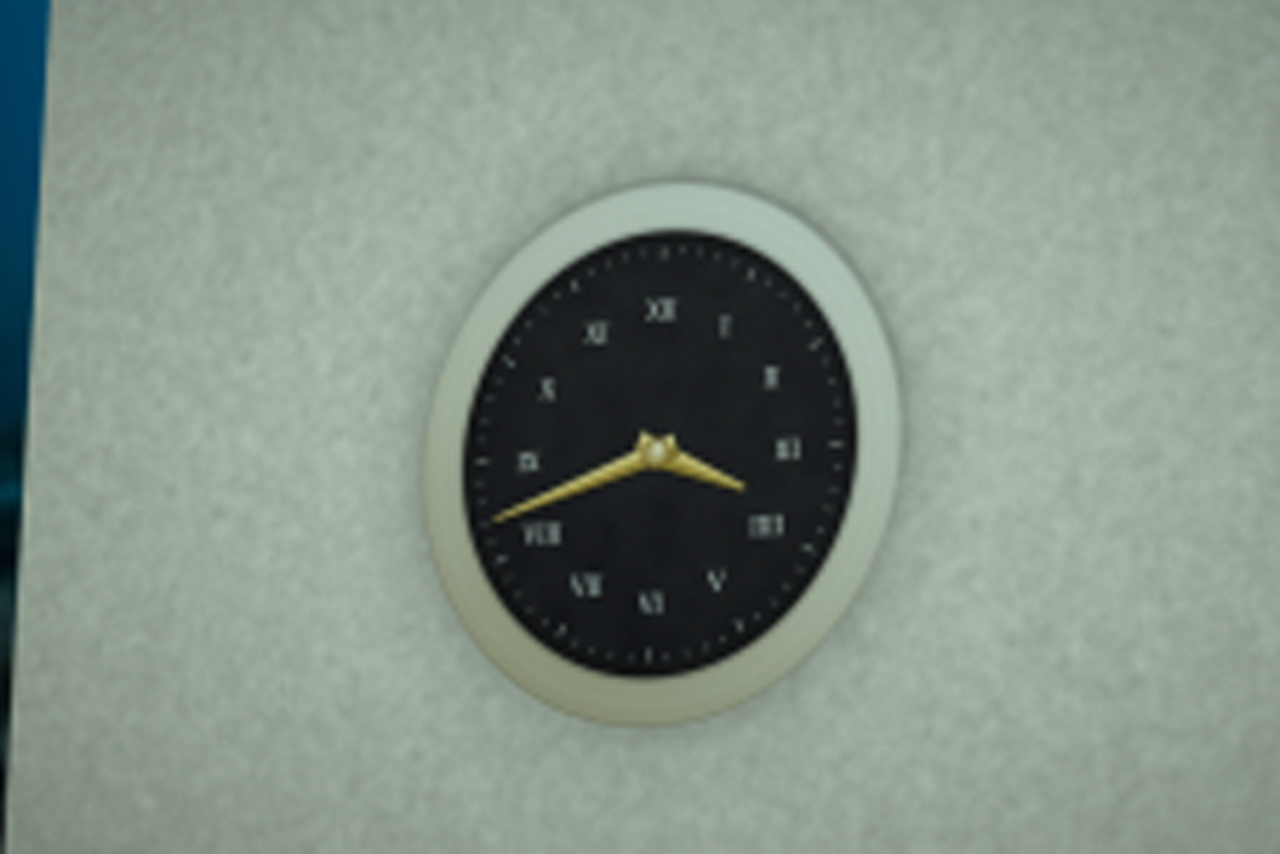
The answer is 3:42
